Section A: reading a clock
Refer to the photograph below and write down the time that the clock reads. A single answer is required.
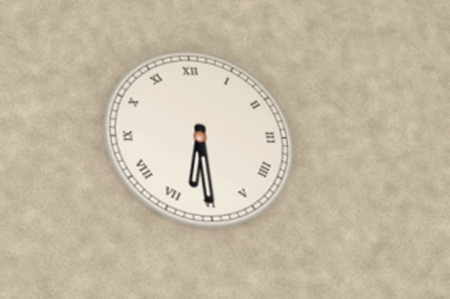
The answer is 6:30
